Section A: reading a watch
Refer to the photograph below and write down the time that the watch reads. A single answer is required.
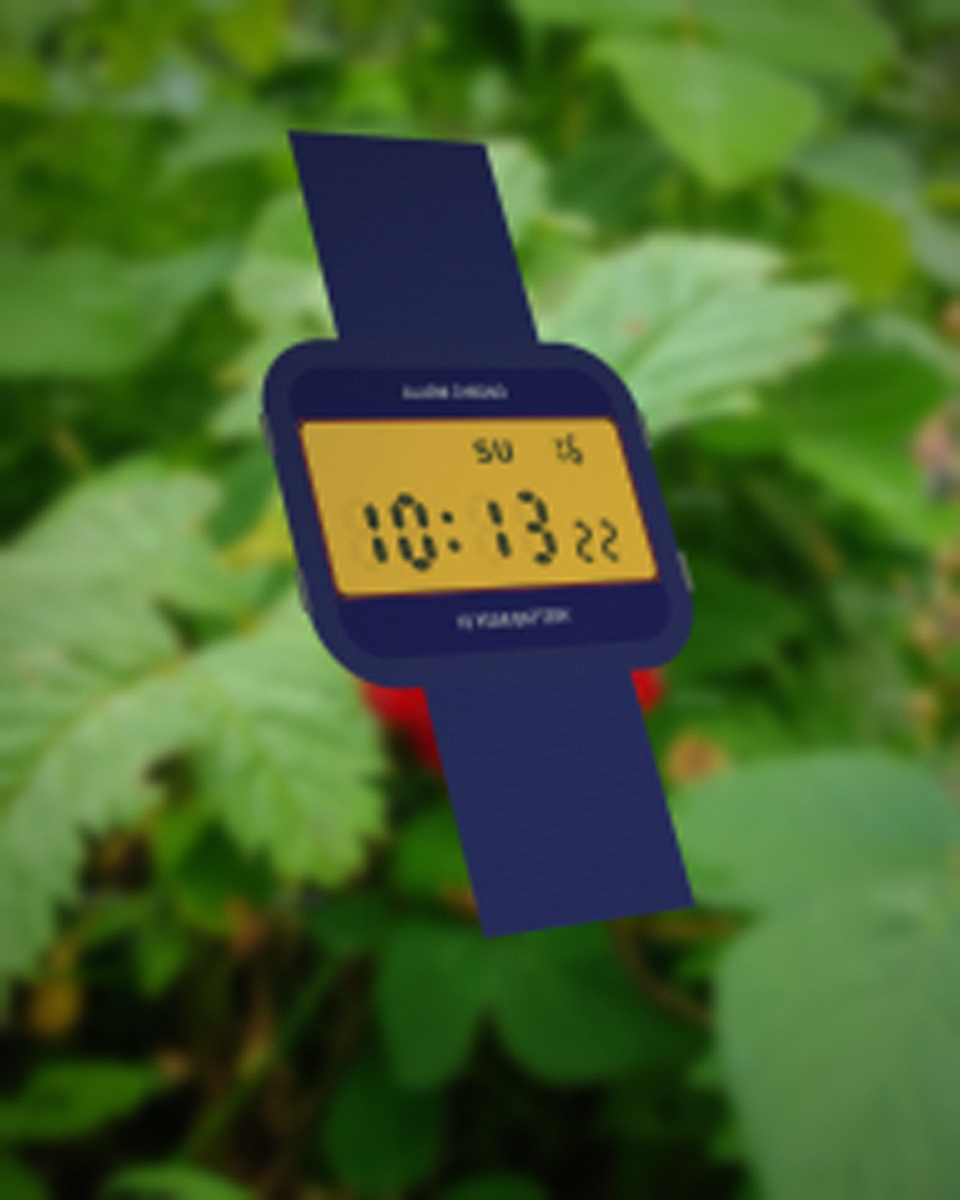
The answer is 10:13:22
